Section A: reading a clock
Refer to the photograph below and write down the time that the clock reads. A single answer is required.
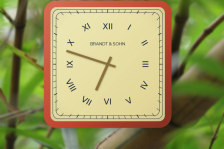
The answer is 6:48
